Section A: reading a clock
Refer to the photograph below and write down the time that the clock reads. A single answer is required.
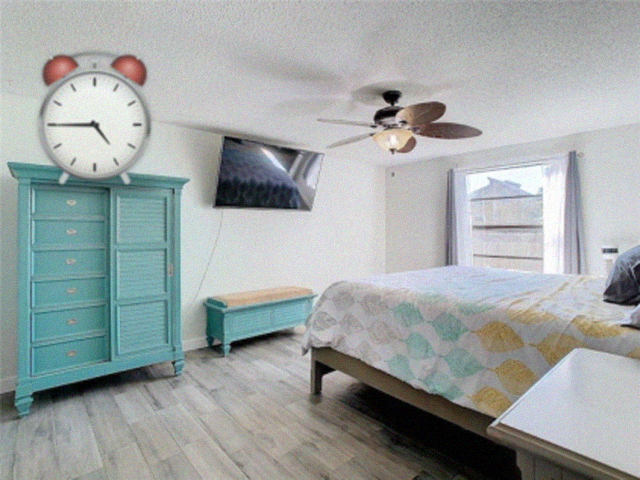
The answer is 4:45
